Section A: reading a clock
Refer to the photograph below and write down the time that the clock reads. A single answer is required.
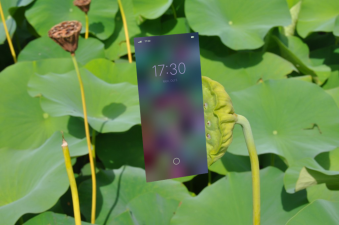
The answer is 17:30
